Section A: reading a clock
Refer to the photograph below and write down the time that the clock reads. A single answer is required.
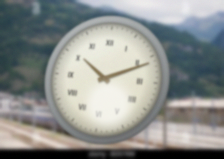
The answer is 10:11
